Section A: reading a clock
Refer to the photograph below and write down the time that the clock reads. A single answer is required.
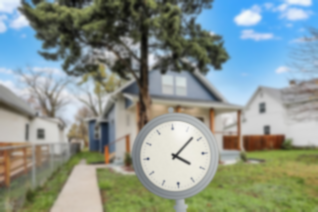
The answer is 4:08
